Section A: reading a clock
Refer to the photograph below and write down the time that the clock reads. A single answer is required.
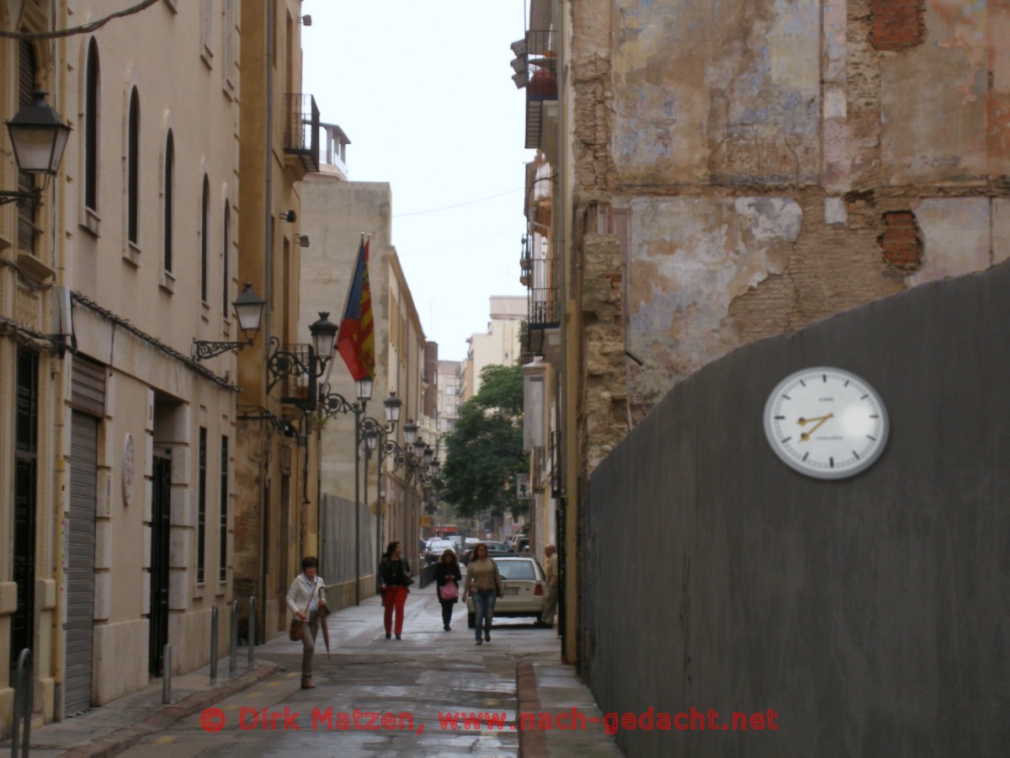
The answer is 8:38
